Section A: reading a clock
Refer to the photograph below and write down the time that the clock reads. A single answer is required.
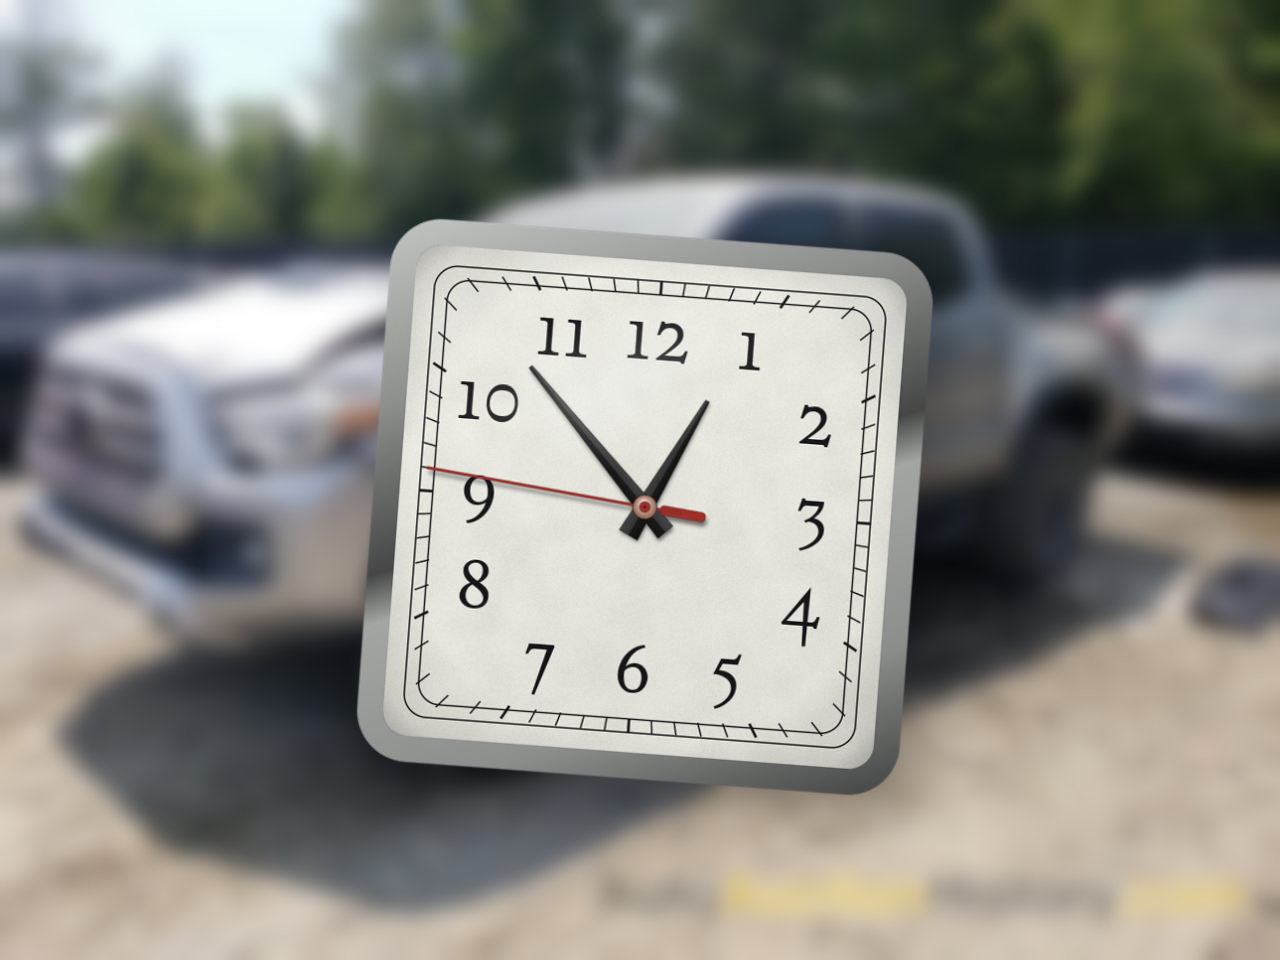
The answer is 12:52:46
